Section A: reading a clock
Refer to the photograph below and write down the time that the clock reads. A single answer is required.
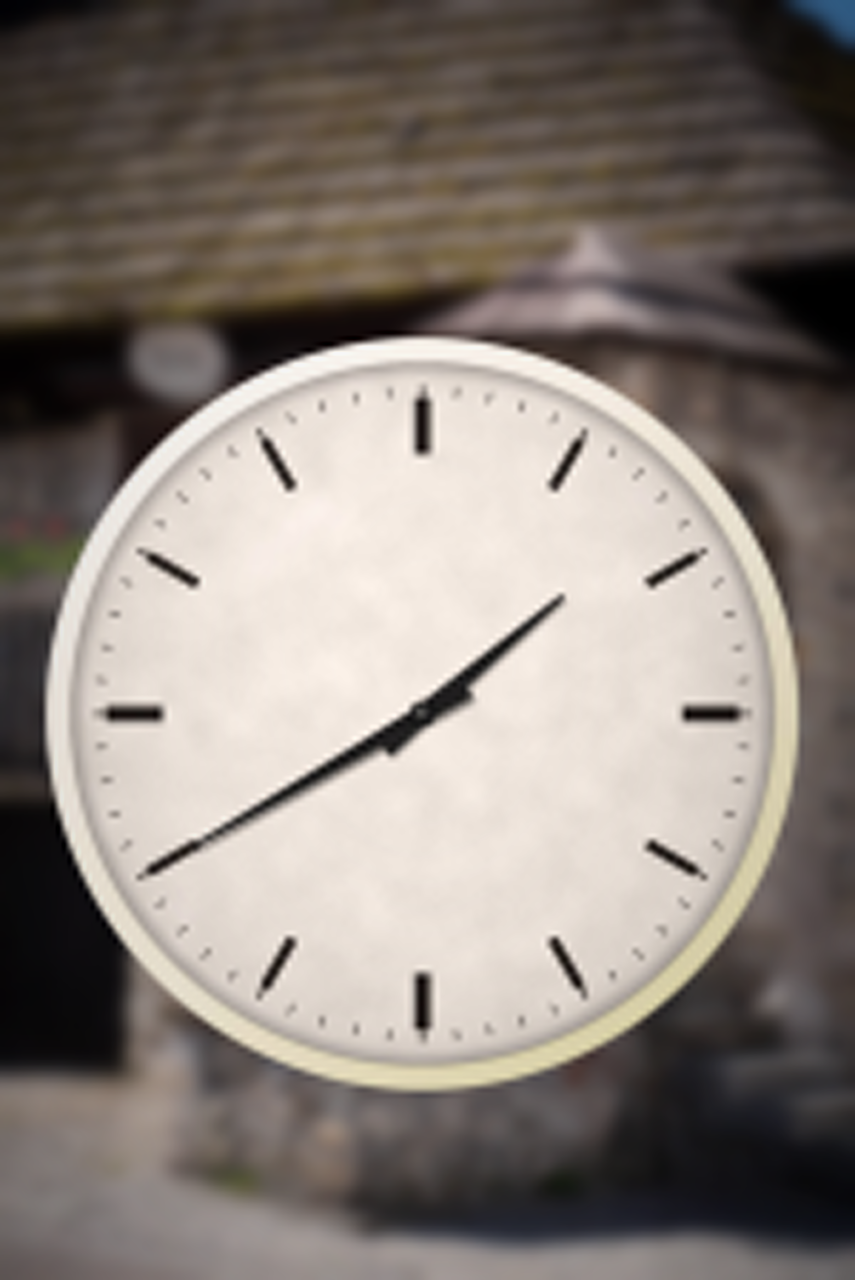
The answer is 1:40
